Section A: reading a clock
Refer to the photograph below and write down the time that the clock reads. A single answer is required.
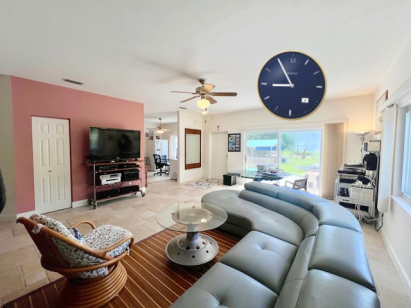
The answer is 8:55
